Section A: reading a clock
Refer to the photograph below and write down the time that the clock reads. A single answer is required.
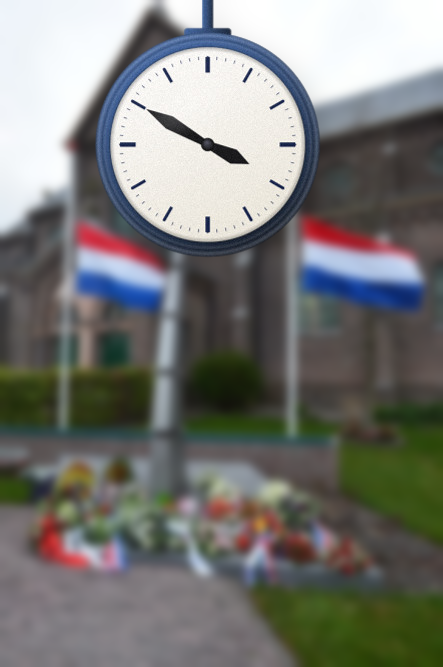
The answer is 3:50
